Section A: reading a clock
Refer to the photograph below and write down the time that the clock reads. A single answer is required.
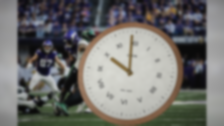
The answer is 9:59
